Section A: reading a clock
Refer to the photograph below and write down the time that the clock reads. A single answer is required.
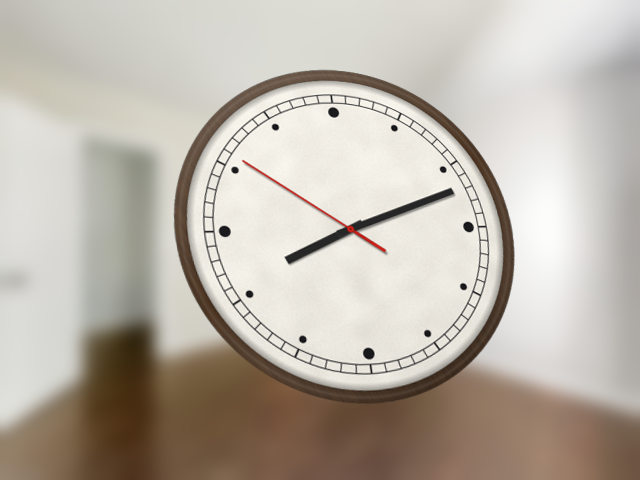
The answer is 8:11:51
